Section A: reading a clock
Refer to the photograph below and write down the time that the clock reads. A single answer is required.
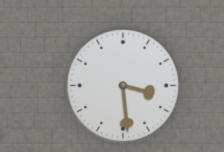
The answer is 3:29
